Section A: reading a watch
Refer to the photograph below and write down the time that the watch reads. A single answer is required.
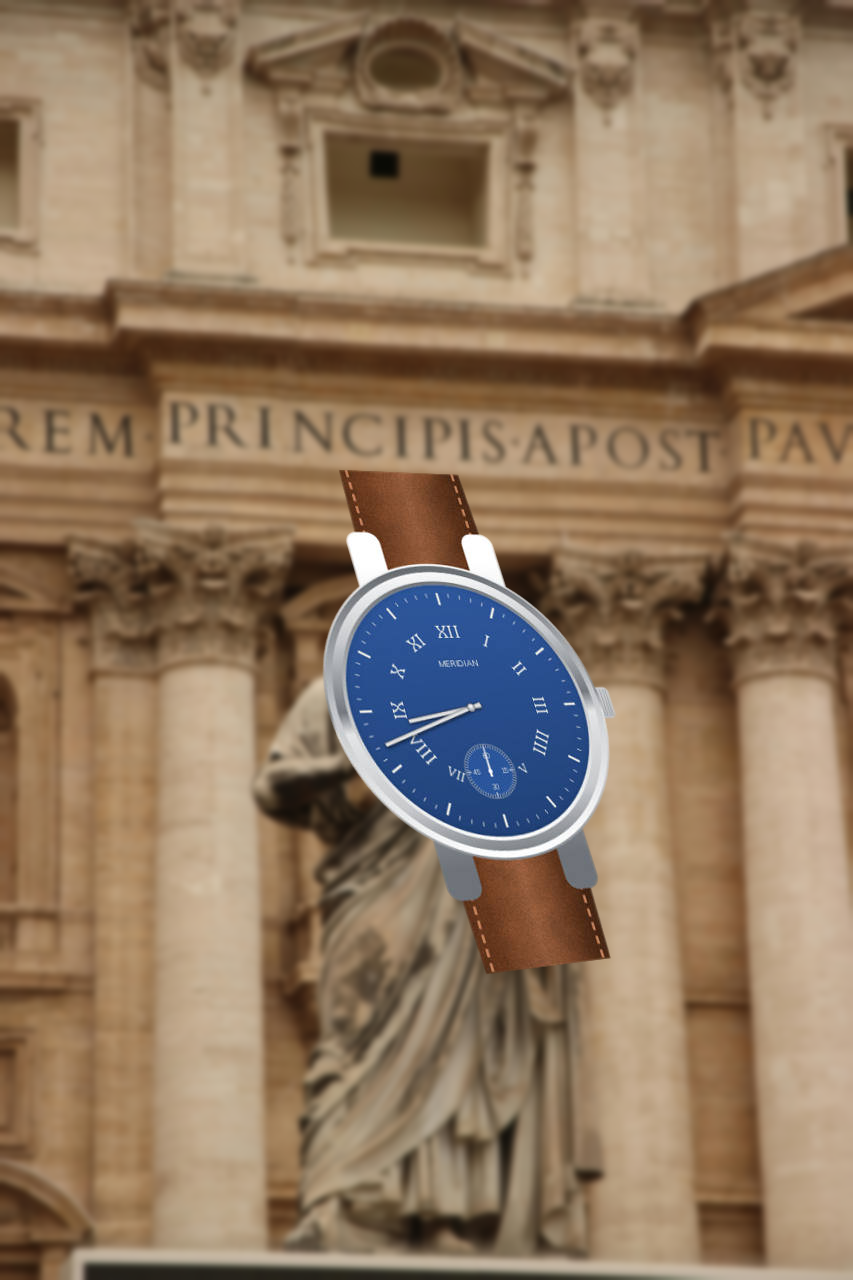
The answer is 8:42
